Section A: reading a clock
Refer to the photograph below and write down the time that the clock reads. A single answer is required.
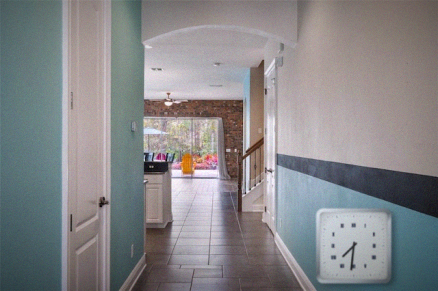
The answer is 7:31
